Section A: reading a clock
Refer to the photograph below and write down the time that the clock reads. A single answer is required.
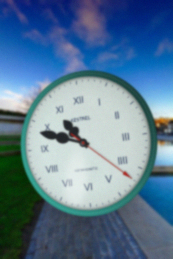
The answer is 10:48:22
